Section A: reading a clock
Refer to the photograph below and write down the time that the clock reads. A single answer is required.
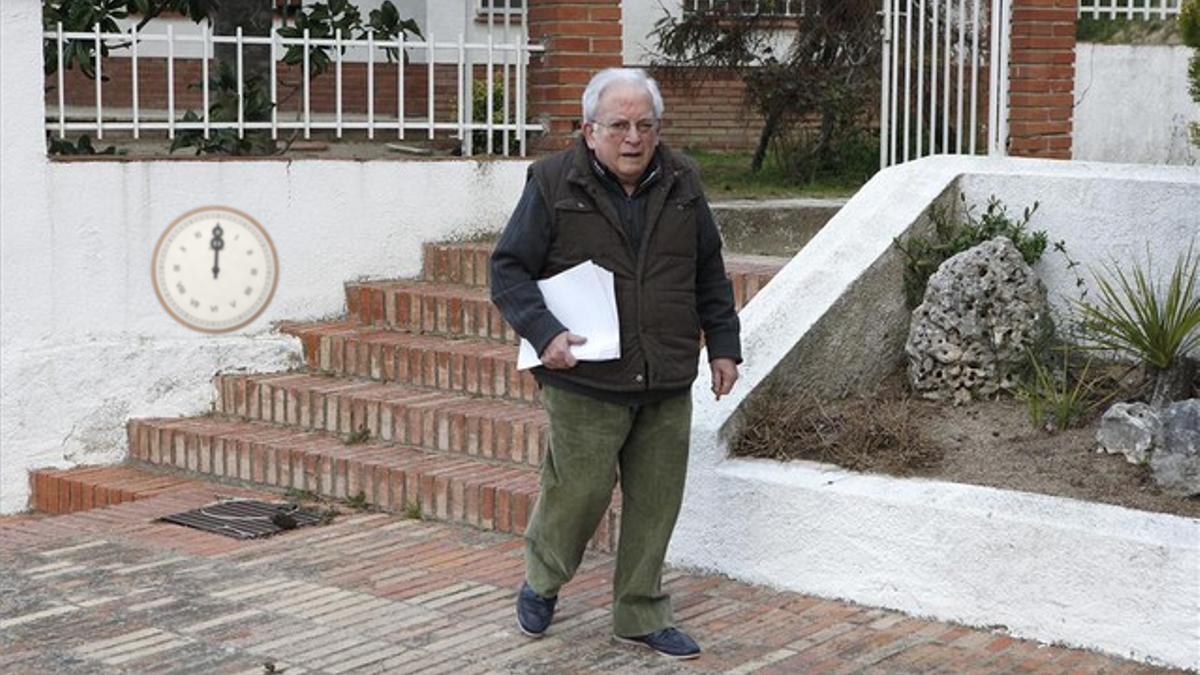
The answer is 12:00
